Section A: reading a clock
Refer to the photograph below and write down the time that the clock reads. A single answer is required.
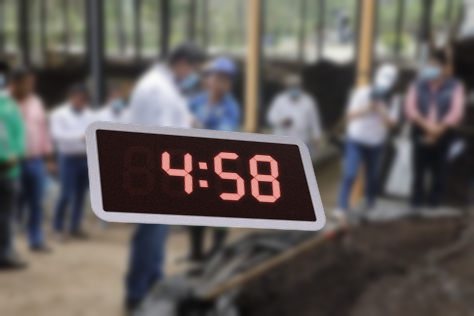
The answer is 4:58
